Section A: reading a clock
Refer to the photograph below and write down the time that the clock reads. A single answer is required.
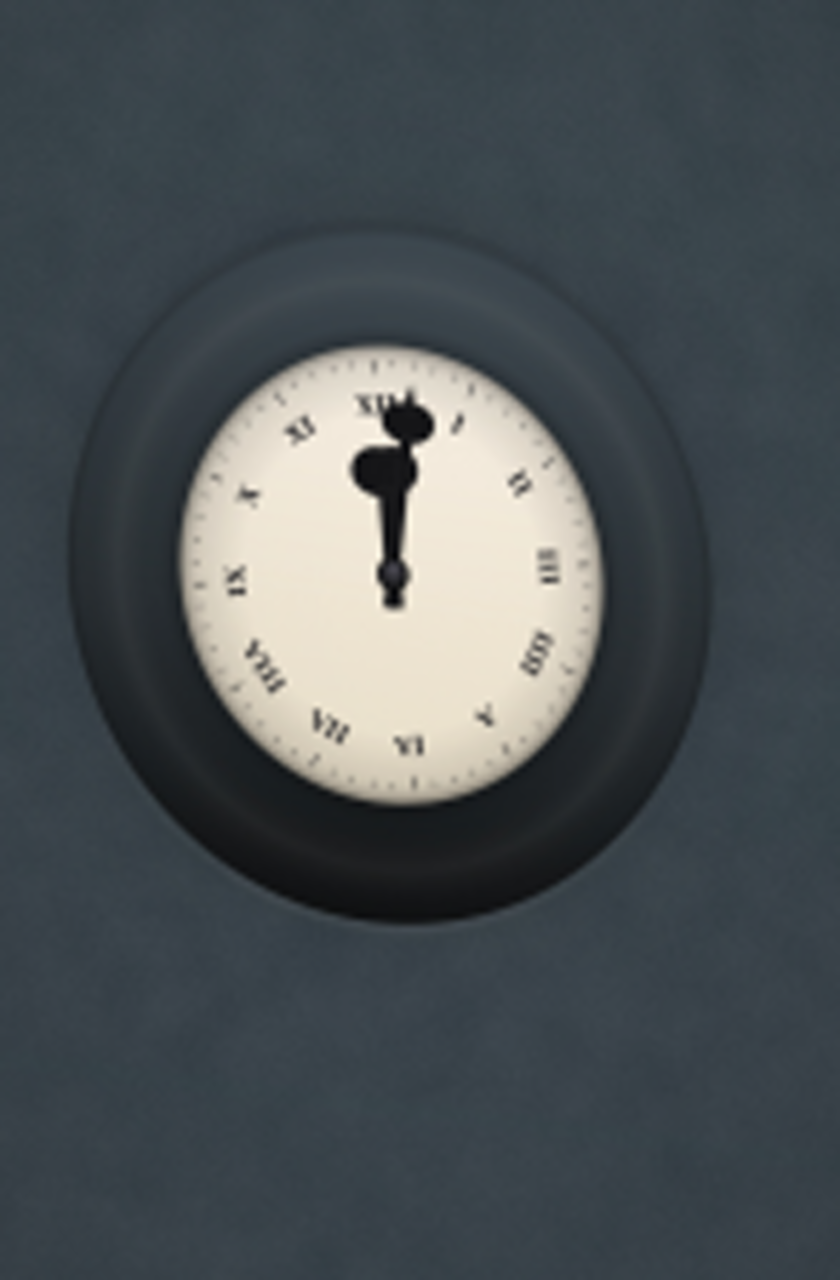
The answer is 12:02
